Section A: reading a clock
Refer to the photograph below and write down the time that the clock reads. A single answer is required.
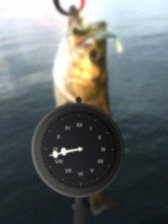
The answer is 8:43
